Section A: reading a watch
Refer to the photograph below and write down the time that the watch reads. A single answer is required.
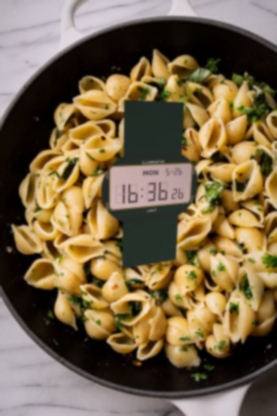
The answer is 16:36
